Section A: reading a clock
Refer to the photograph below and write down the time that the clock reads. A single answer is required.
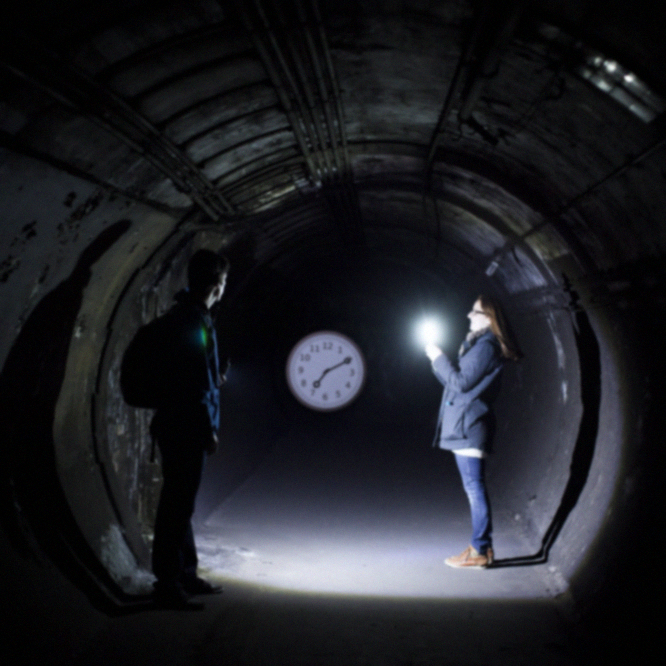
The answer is 7:10
